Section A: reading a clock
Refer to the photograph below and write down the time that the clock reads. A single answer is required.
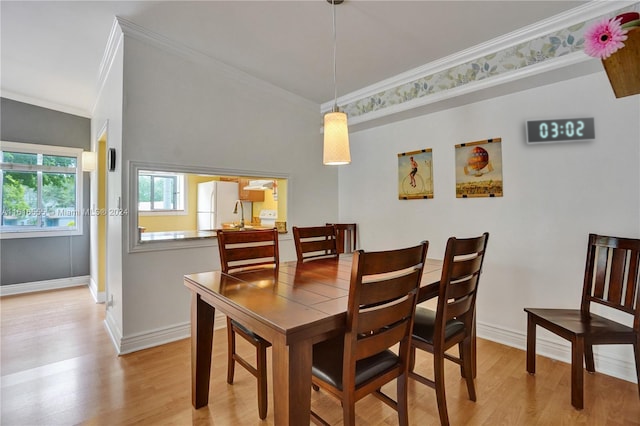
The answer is 3:02
